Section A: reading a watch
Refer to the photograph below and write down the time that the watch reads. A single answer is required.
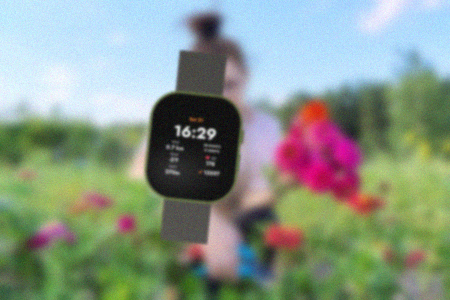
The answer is 16:29
